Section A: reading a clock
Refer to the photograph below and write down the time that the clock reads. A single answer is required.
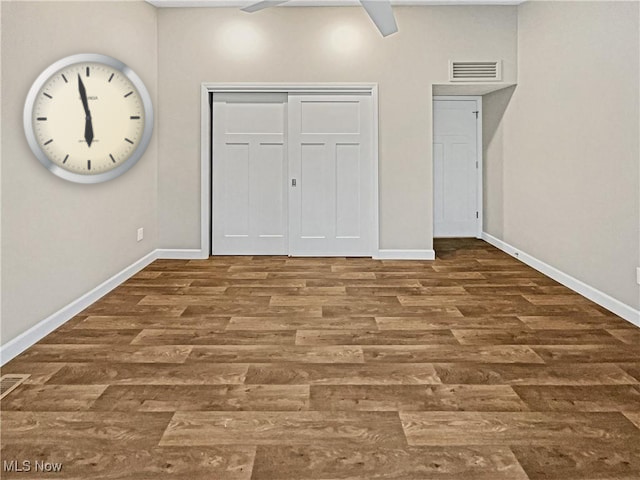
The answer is 5:58
